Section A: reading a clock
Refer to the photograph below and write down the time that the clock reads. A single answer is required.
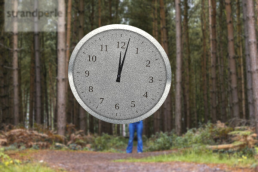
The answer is 12:02
